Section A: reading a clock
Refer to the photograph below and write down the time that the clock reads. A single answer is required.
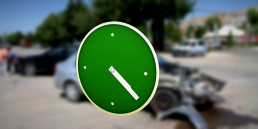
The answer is 4:22
